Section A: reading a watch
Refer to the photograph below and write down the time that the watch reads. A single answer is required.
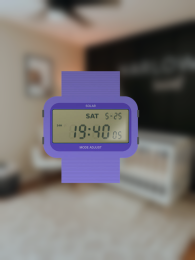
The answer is 19:40:05
